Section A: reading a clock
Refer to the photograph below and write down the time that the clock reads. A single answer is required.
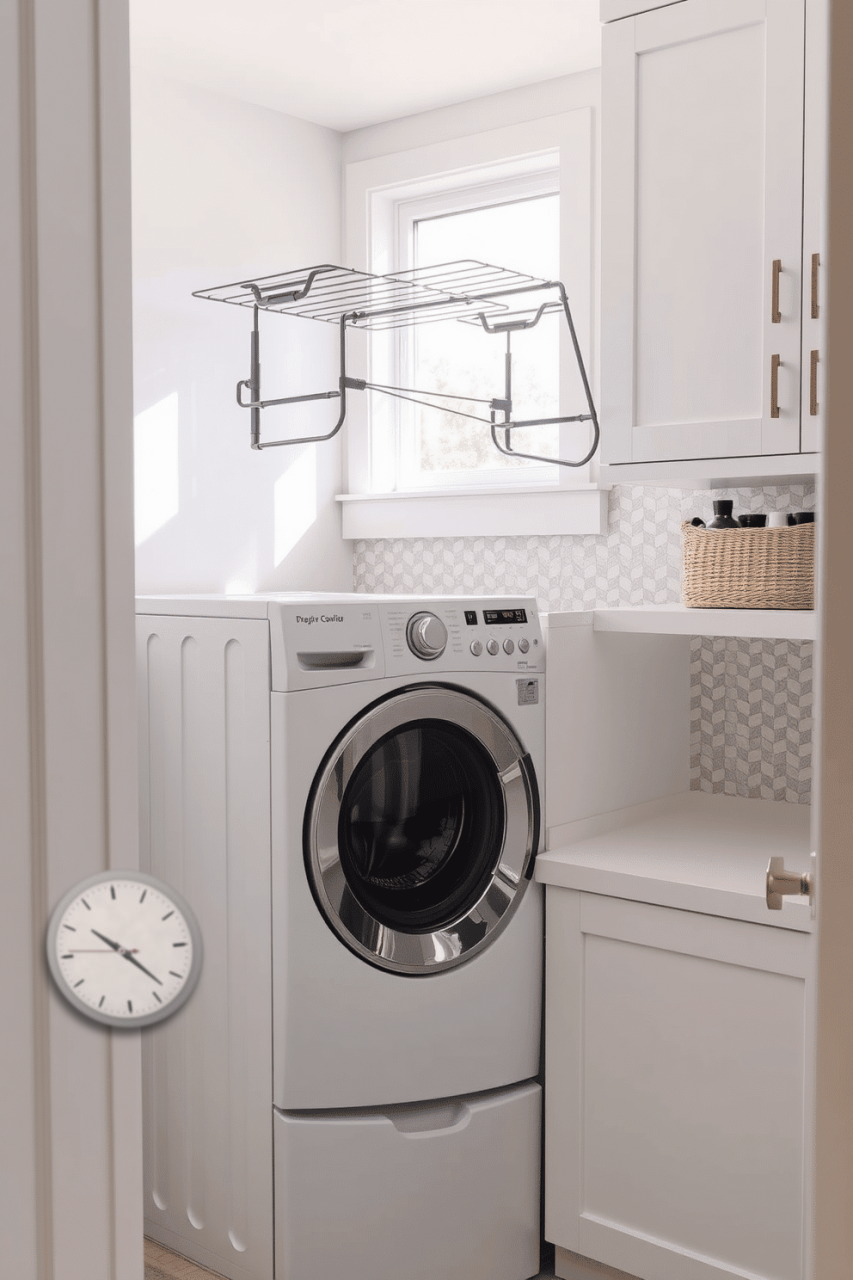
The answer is 10:22:46
